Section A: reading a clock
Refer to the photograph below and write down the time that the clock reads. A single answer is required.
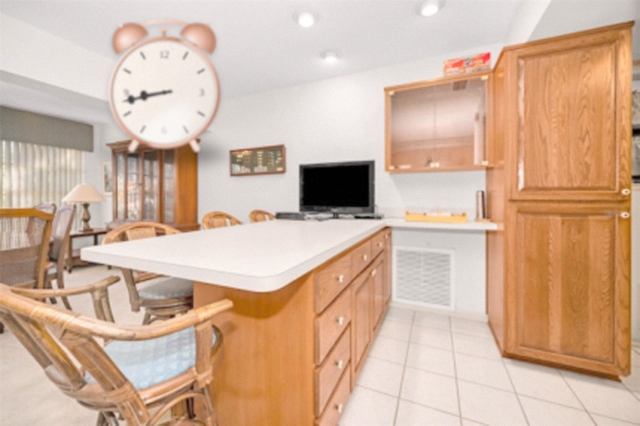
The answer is 8:43
